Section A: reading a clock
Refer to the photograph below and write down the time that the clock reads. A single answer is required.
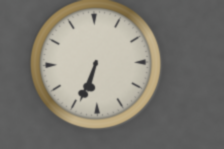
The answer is 6:34
